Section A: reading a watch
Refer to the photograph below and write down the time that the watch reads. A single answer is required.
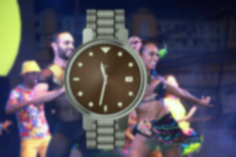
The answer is 11:32
